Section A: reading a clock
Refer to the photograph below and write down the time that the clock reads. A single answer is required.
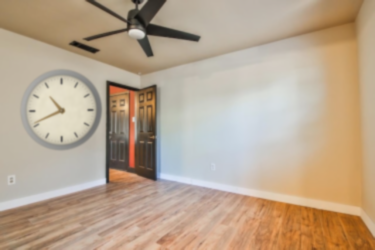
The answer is 10:41
